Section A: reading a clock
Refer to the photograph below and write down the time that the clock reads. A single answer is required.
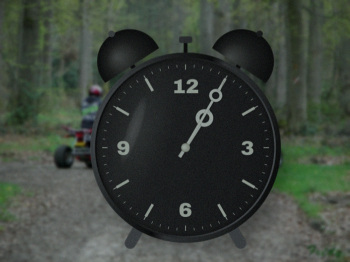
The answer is 1:05
